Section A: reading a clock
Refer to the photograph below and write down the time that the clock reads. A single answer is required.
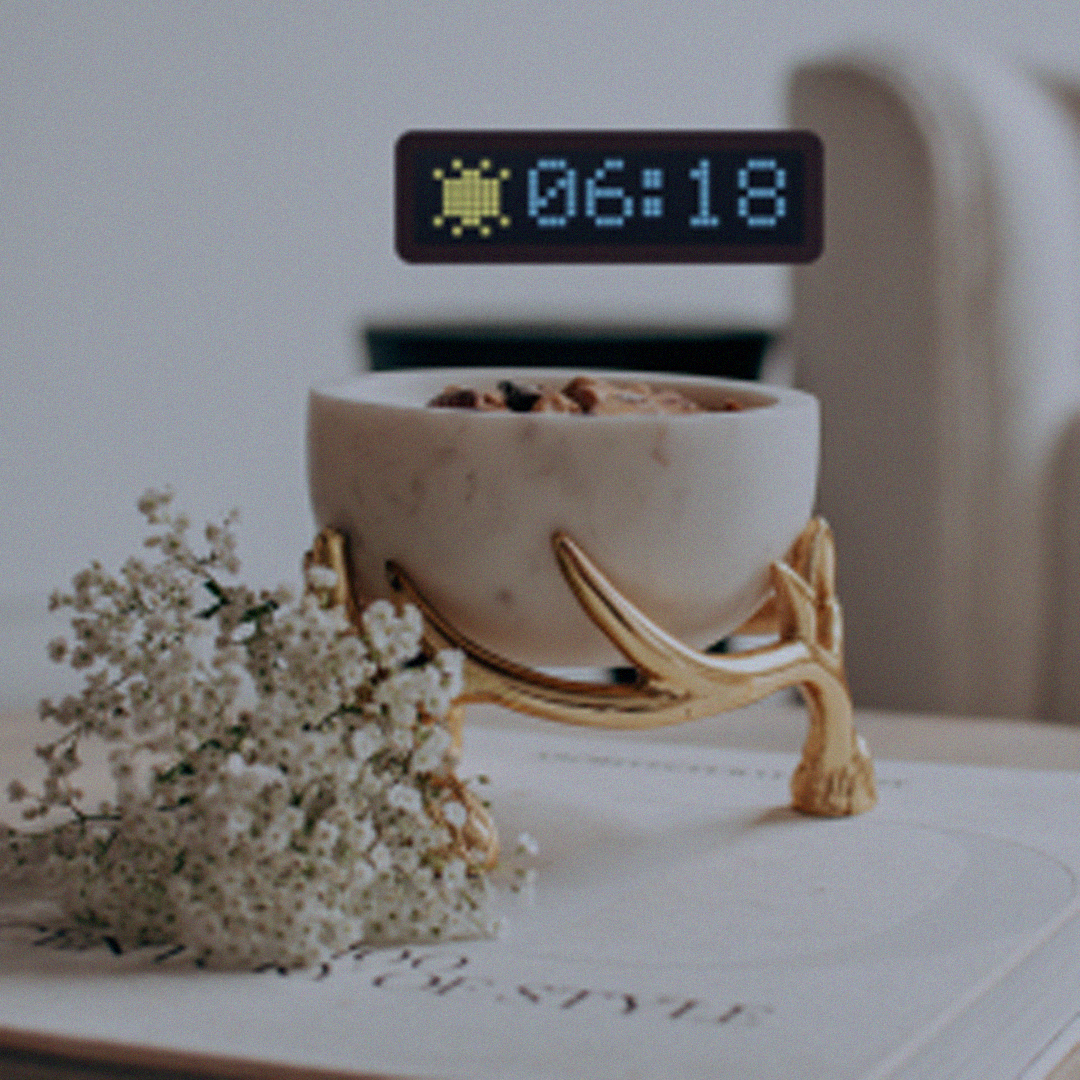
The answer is 6:18
